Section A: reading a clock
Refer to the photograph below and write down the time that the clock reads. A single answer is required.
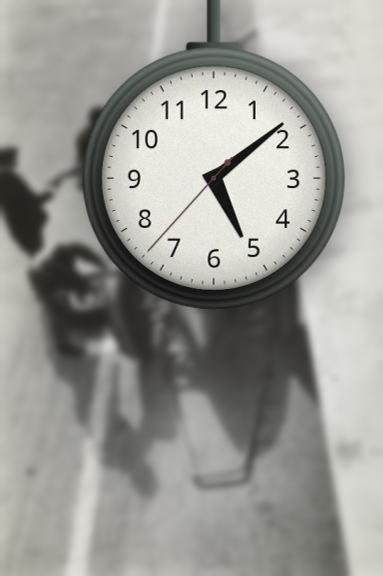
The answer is 5:08:37
